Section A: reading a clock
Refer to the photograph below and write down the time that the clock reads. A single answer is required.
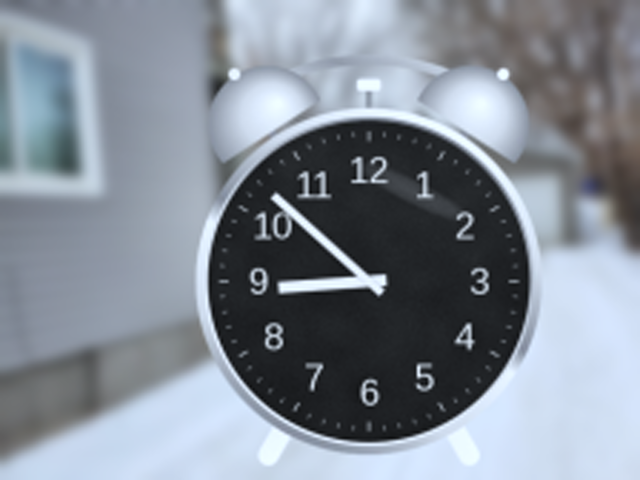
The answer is 8:52
